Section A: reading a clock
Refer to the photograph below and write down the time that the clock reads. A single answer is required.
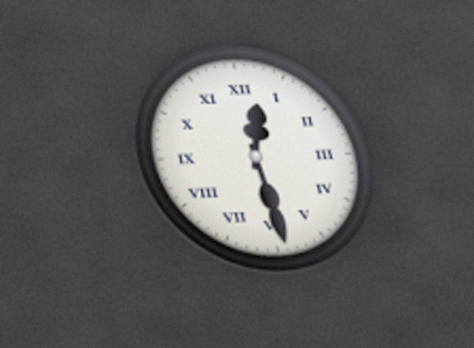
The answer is 12:29
